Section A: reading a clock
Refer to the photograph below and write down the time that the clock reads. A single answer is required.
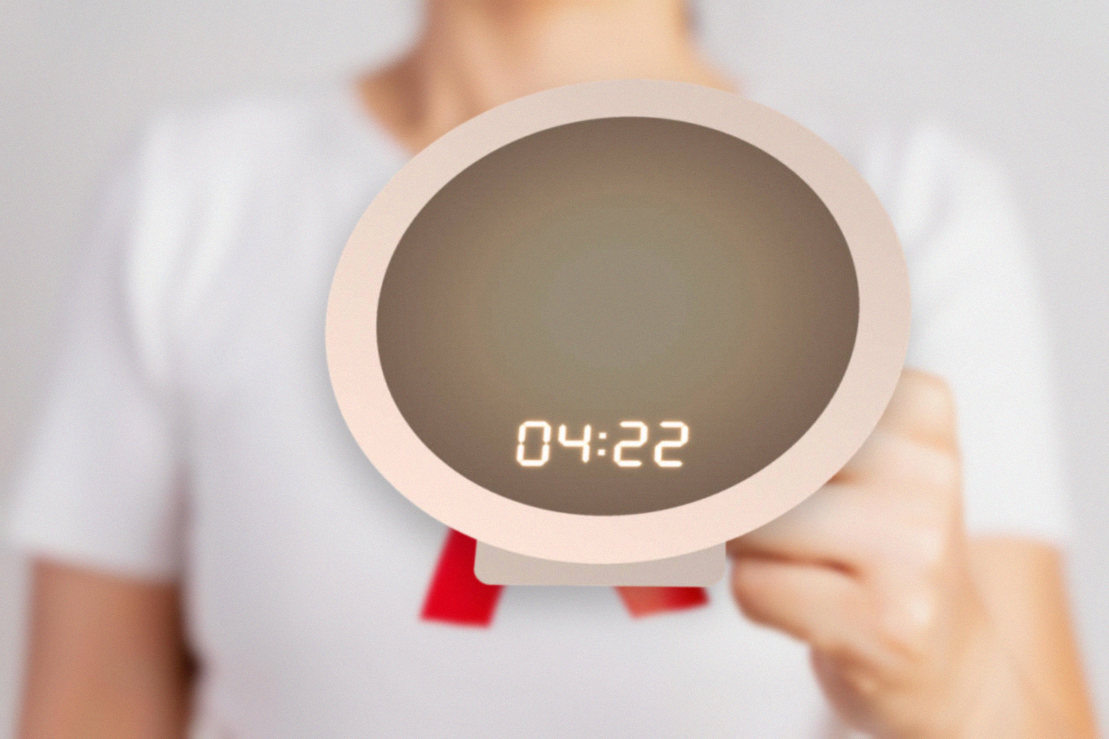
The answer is 4:22
